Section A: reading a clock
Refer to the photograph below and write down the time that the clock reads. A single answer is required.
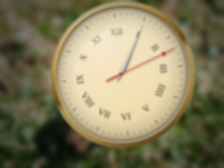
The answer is 1:05:12
